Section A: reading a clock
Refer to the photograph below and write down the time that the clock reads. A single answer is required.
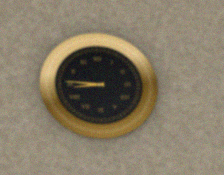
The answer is 8:46
